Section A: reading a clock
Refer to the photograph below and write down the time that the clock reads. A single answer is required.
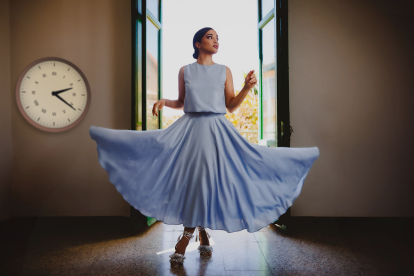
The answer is 2:21
